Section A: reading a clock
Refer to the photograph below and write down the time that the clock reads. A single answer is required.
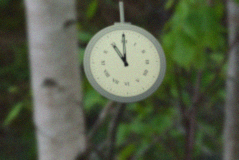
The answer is 11:00
